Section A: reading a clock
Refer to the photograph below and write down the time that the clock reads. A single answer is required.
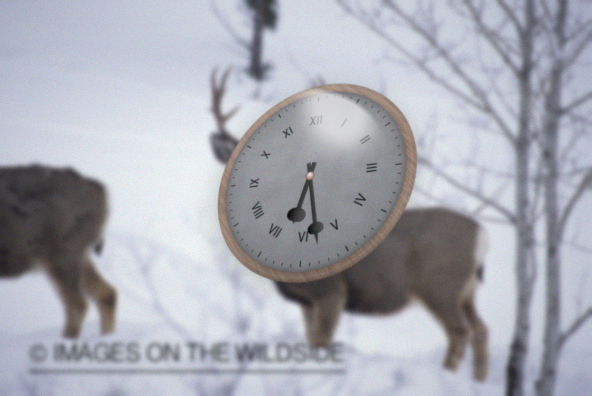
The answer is 6:28
